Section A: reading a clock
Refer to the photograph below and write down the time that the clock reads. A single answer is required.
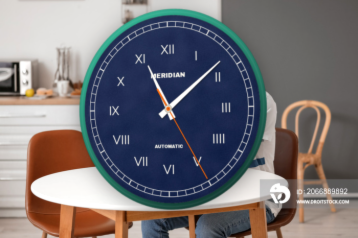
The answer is 11:08:25
